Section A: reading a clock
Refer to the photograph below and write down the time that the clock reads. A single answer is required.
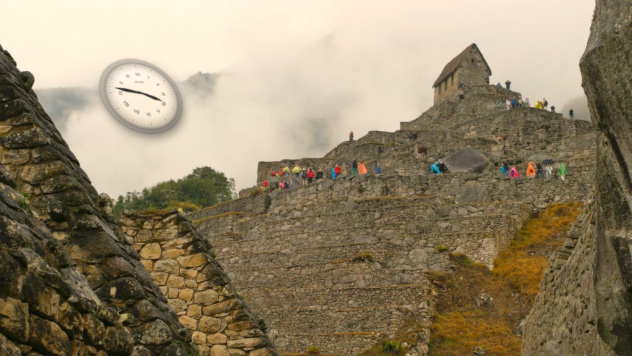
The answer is 3:47
